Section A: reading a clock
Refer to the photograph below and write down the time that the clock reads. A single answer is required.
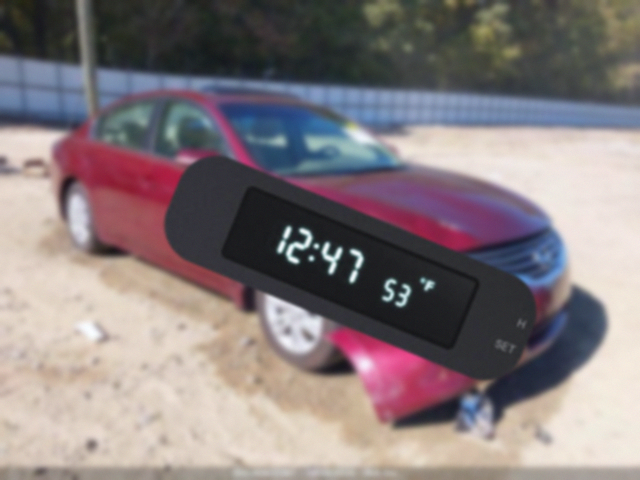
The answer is 12:47
